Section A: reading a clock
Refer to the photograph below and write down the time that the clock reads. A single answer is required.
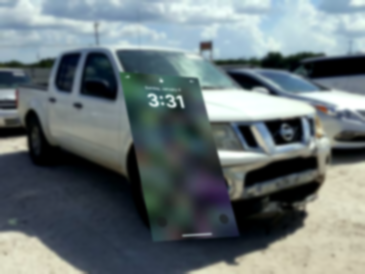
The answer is 3:31
